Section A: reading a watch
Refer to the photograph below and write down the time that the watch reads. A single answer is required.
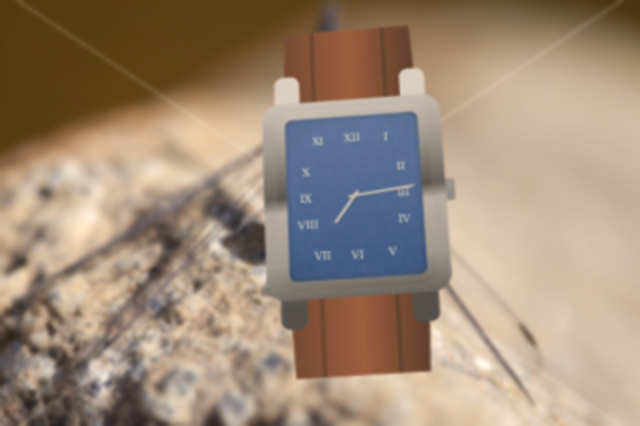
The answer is 7:14
